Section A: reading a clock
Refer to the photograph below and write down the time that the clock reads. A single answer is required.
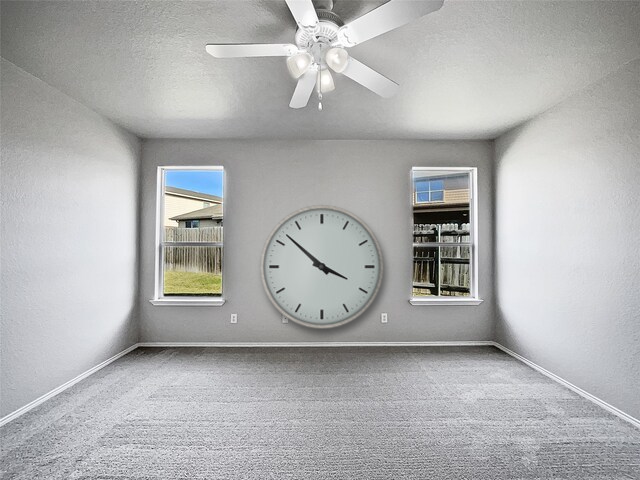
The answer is 3:52
